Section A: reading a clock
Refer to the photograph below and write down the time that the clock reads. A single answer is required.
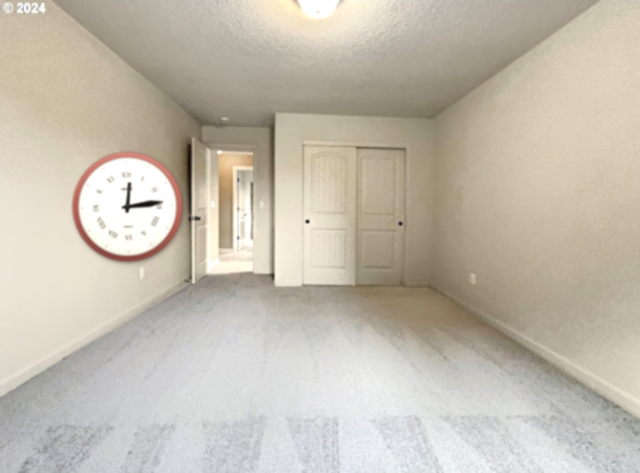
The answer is 12:14
